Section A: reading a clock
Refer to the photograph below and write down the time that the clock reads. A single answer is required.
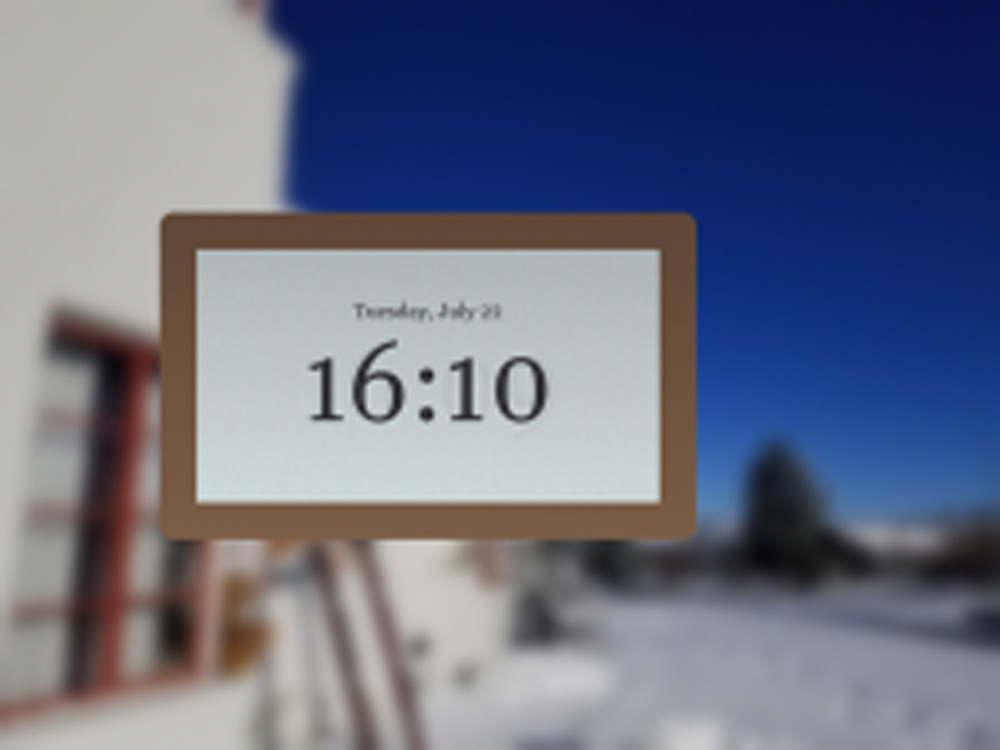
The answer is 16:10
